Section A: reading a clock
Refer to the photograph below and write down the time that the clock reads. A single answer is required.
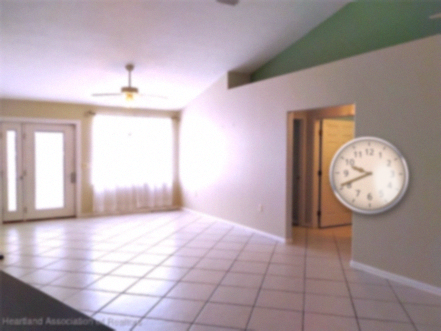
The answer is 9:41
